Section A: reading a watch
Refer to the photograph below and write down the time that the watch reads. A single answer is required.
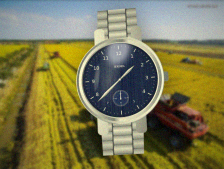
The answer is 1:38
